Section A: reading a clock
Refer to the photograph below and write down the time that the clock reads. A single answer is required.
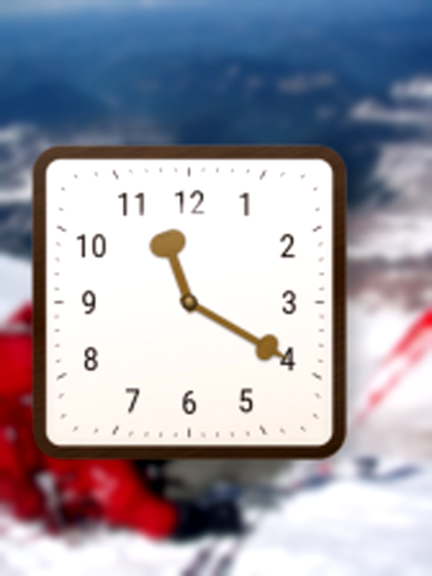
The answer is 11:20
